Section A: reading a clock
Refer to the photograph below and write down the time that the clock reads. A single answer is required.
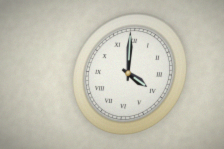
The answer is 3:59
